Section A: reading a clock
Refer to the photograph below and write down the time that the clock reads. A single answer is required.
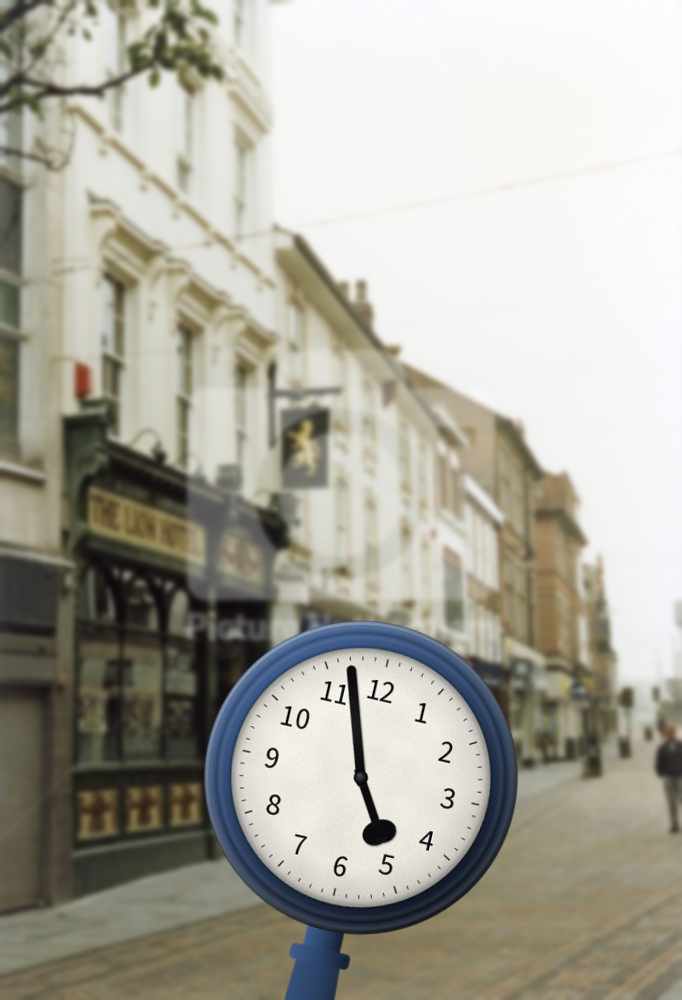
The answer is 4:57
